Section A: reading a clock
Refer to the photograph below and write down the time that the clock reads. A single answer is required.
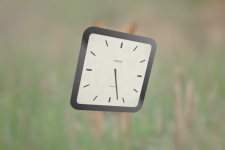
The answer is 5:27
